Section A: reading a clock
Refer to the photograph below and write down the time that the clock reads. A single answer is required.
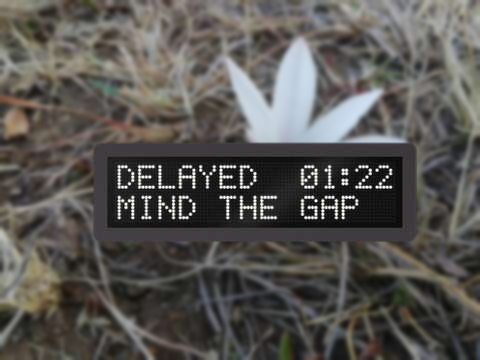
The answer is 1:22
